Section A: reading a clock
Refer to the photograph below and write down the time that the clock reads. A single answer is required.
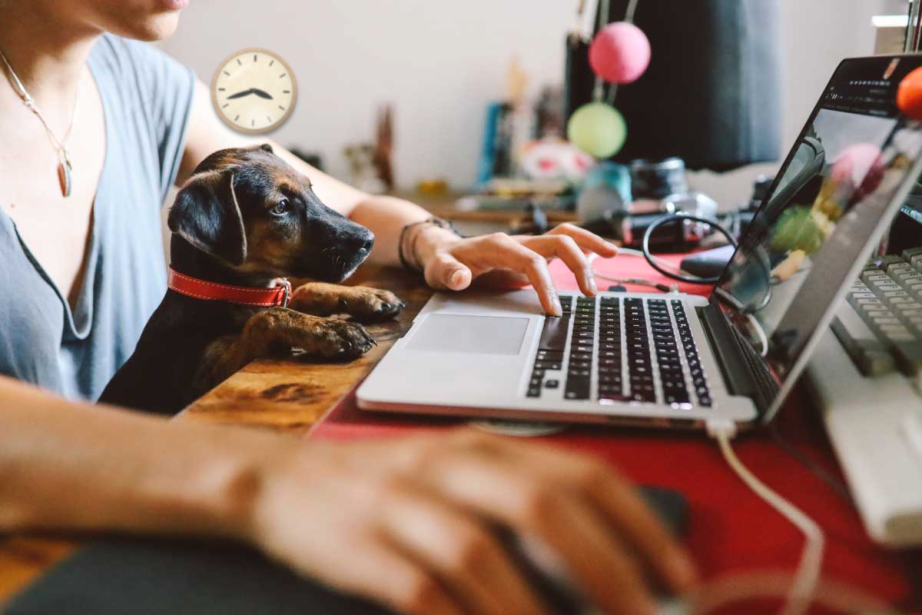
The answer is 3:42
